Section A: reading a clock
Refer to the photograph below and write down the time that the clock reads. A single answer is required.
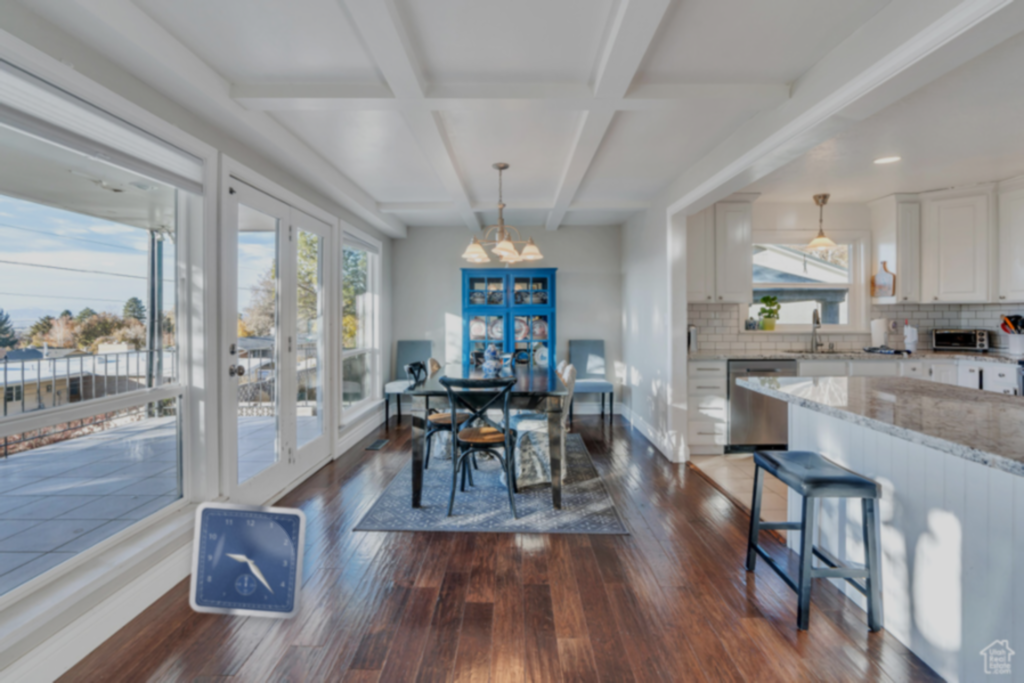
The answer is 9:23
